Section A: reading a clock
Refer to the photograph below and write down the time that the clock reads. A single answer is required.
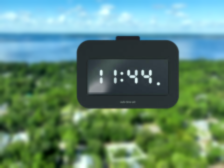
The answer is 11:44
